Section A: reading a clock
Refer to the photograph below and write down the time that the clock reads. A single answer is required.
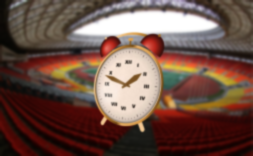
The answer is 1:48
